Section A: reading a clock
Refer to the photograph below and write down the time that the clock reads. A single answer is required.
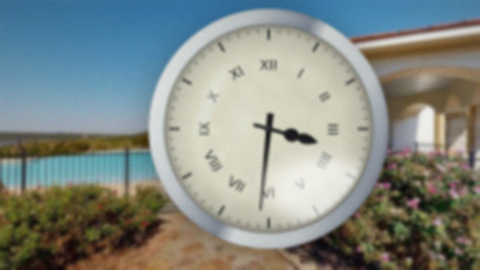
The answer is 3:31
